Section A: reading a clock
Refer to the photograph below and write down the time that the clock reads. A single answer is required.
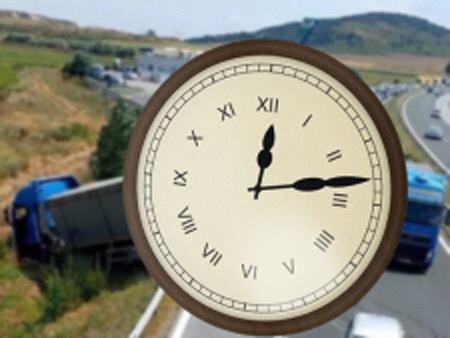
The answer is 12:13
